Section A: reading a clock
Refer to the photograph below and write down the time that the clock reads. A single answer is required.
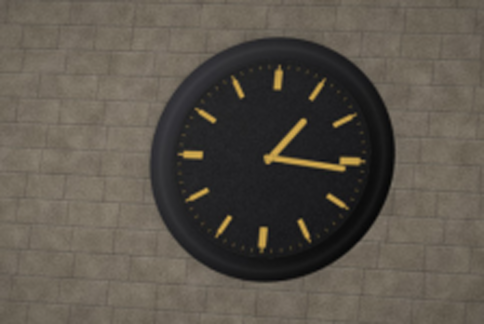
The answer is 1:16
